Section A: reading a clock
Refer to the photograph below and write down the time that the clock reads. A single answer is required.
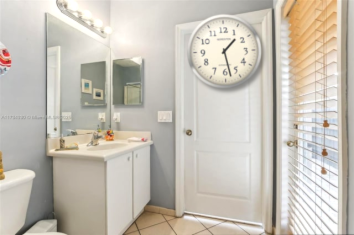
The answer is 1:28
